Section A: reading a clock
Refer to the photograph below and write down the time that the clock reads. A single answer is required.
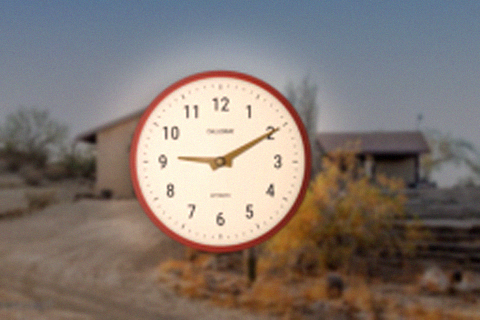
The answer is 9:10
